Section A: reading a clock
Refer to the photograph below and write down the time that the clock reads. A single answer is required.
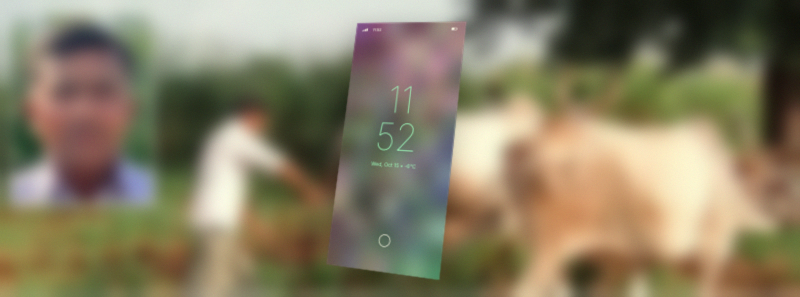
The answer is 11:52
